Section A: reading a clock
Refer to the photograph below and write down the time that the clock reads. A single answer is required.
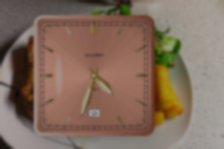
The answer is 4:33
